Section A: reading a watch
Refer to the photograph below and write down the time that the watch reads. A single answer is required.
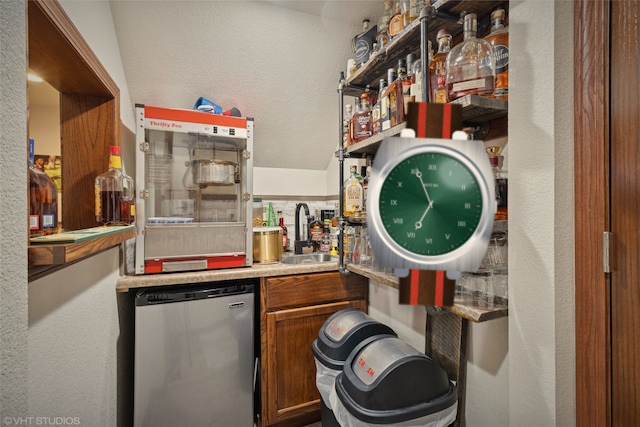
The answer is 6:56
